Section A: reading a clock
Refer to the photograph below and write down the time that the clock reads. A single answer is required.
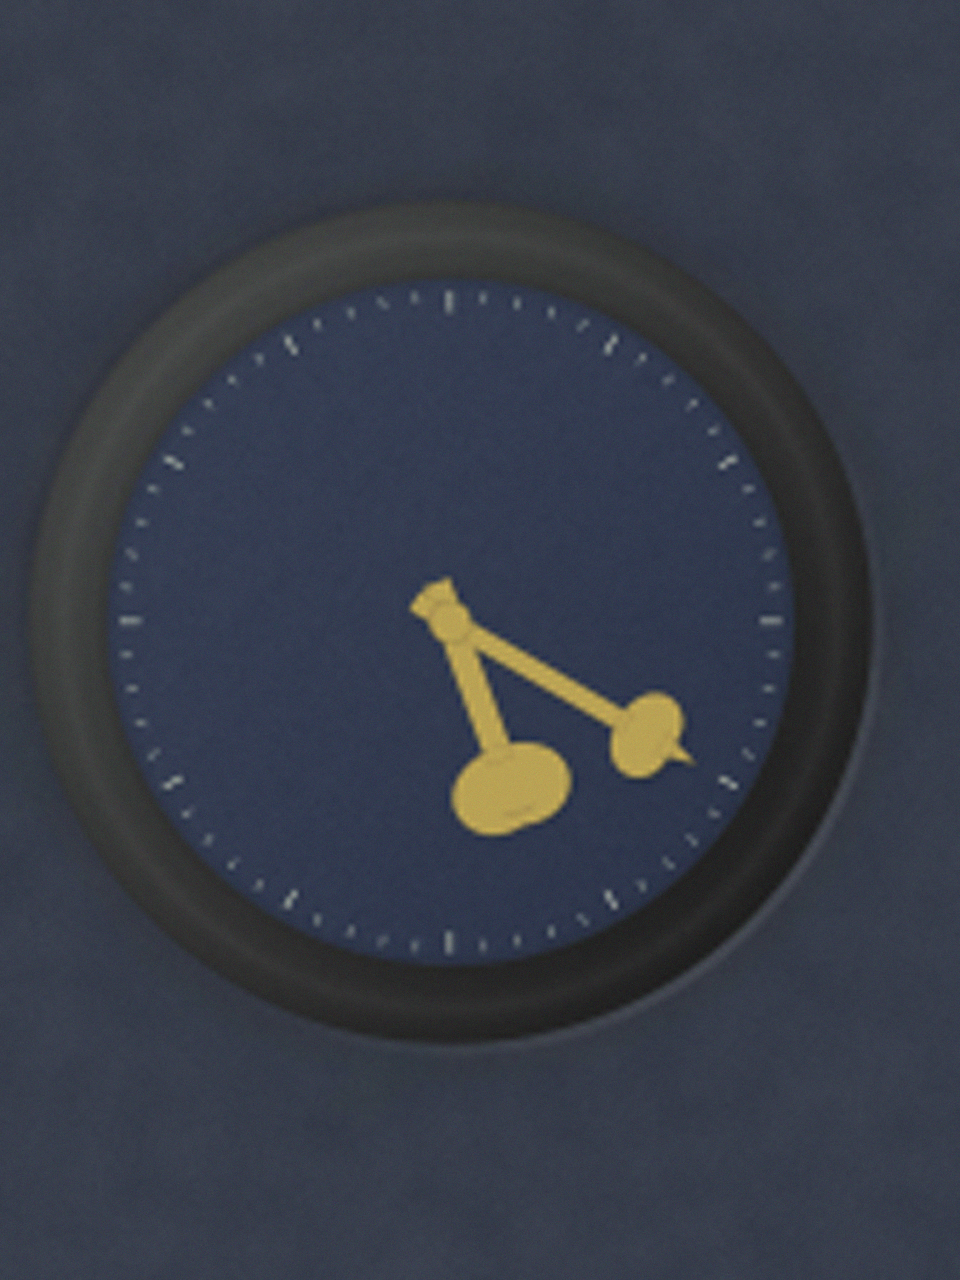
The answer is 5:20
